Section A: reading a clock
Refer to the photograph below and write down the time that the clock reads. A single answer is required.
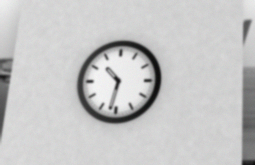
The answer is 10:32
